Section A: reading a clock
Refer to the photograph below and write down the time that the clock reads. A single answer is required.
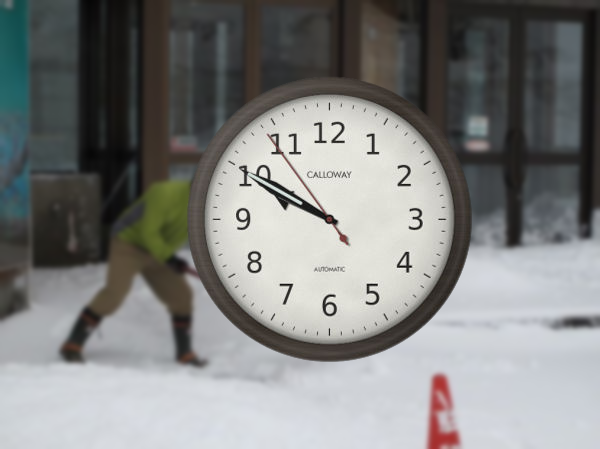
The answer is 9:49:54
